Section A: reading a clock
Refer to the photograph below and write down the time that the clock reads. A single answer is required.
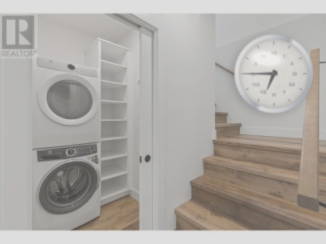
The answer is 6:45
